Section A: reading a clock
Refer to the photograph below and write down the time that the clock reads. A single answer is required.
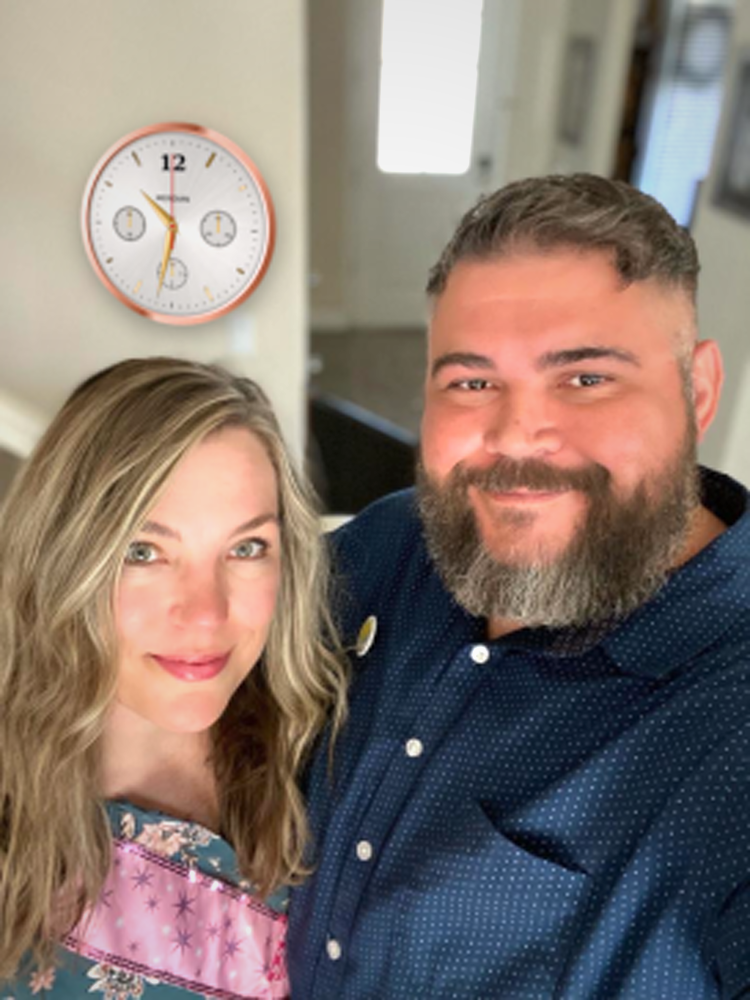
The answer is 10:32
